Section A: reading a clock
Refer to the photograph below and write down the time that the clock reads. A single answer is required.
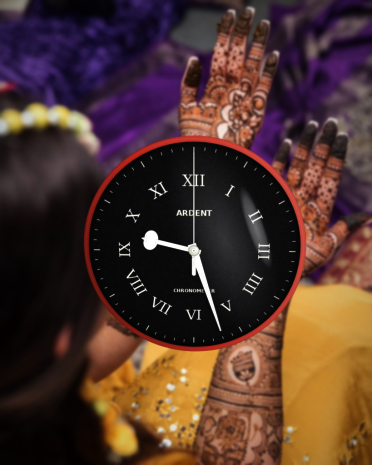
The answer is 9:27:00
